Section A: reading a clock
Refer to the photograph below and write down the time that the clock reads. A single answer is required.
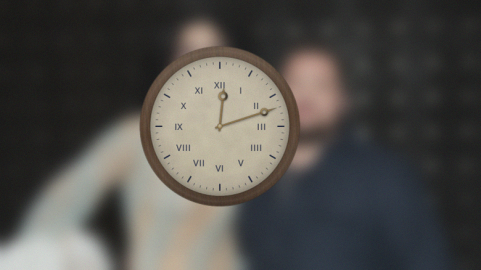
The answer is 12:12
